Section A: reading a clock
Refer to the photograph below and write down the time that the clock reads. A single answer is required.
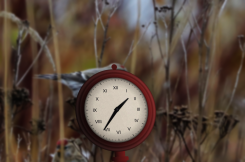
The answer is 1:36
